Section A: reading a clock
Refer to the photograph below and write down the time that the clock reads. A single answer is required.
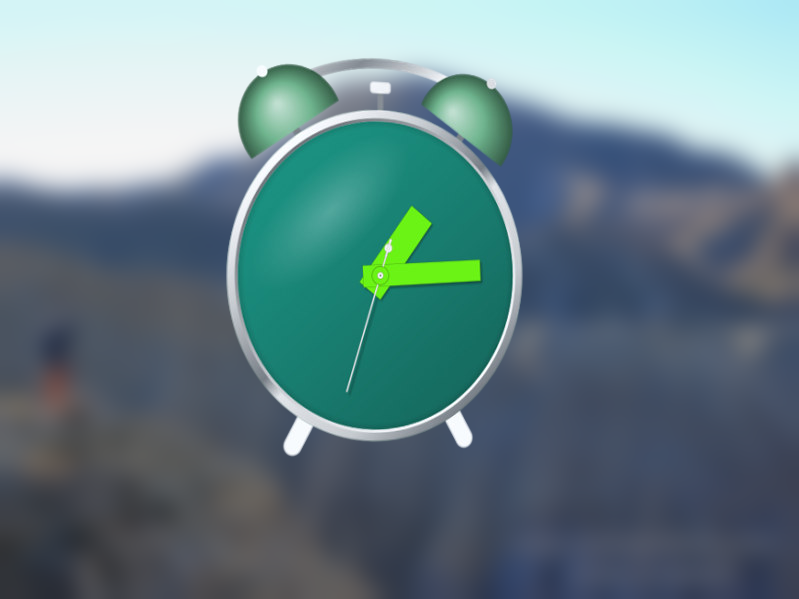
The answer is 1:14:33
